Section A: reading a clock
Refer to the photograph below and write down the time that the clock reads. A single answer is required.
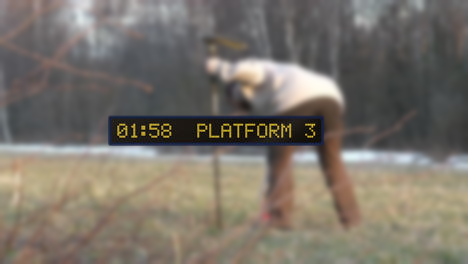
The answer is 1:58
